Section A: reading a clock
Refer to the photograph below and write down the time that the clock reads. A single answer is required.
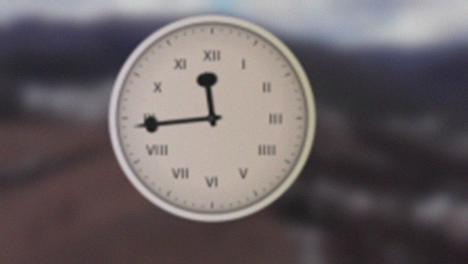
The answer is 11:44
